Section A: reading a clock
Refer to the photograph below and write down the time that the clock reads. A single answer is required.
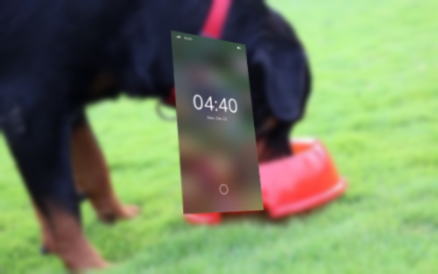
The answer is 4:40
